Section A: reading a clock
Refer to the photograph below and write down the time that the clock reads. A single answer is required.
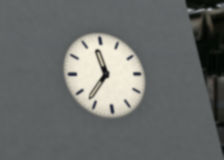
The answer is 11:37
